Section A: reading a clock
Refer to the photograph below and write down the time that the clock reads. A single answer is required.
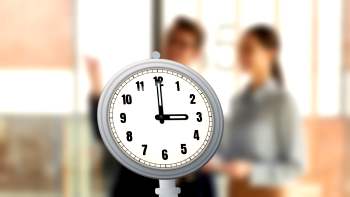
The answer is 3:00
